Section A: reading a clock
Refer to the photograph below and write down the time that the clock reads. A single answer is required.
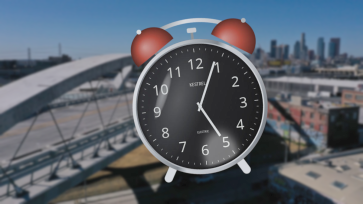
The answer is 5:04
